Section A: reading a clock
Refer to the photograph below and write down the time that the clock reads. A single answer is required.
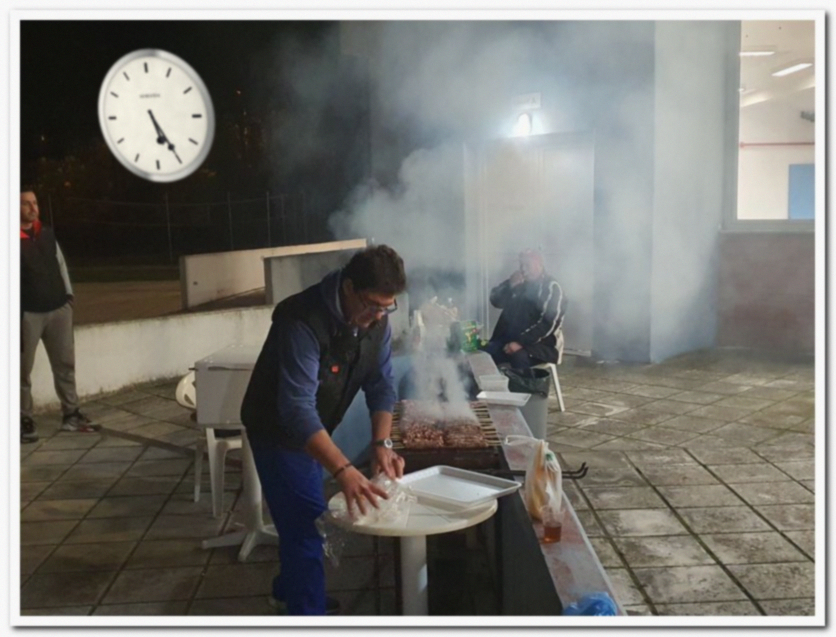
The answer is 5:25
